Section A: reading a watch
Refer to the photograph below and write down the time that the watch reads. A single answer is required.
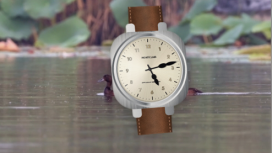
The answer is 5:13
